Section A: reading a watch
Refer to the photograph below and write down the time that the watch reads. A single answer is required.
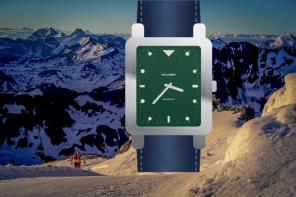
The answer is 3:37
